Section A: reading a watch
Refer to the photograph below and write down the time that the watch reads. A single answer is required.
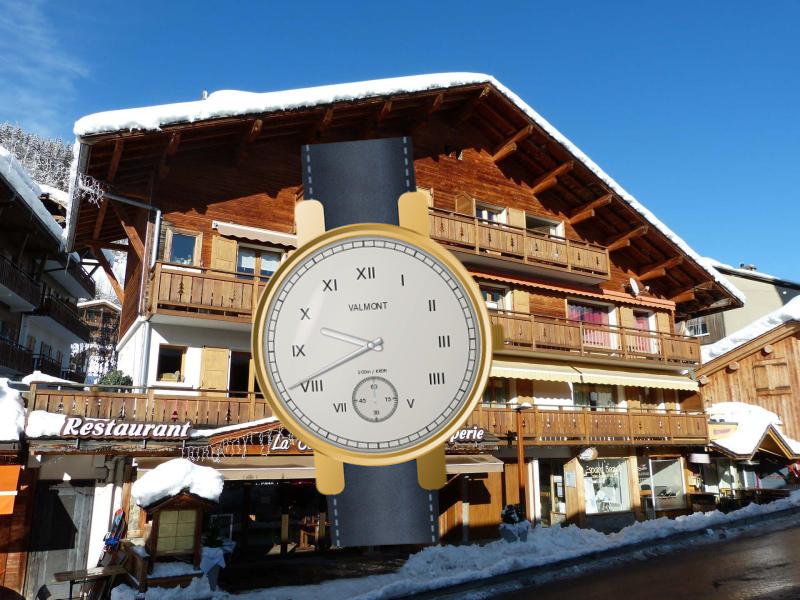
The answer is 9:41
